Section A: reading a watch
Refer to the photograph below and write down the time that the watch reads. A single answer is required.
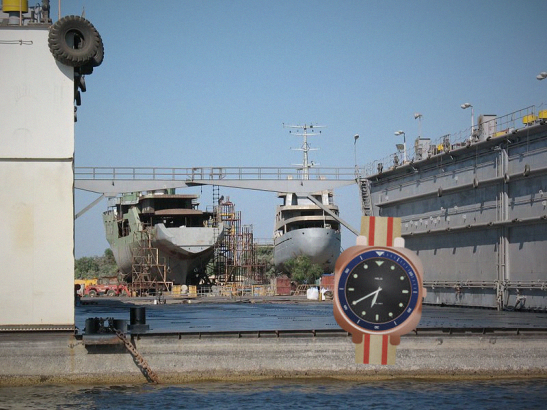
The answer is 6:40
